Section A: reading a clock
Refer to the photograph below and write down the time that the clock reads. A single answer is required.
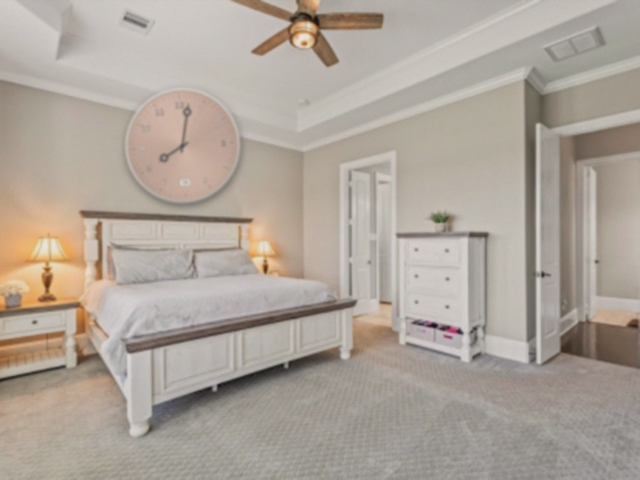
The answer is 8:02
